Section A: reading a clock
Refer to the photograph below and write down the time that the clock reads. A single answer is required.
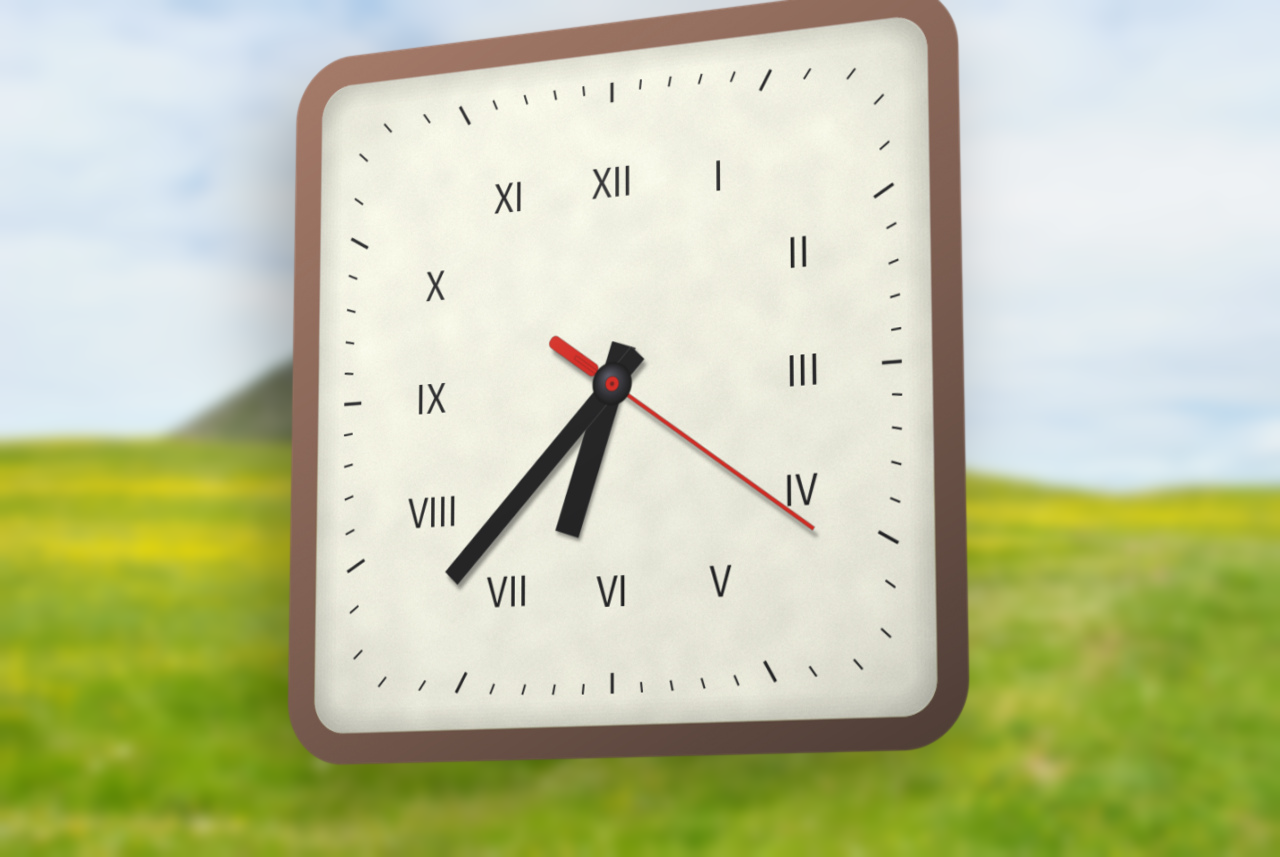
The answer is 6:37:21
